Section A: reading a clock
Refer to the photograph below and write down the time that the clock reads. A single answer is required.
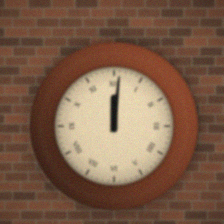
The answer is 12:01
